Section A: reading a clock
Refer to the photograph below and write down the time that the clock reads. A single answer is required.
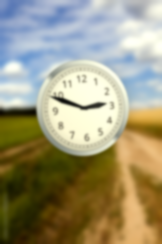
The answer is 2:49
